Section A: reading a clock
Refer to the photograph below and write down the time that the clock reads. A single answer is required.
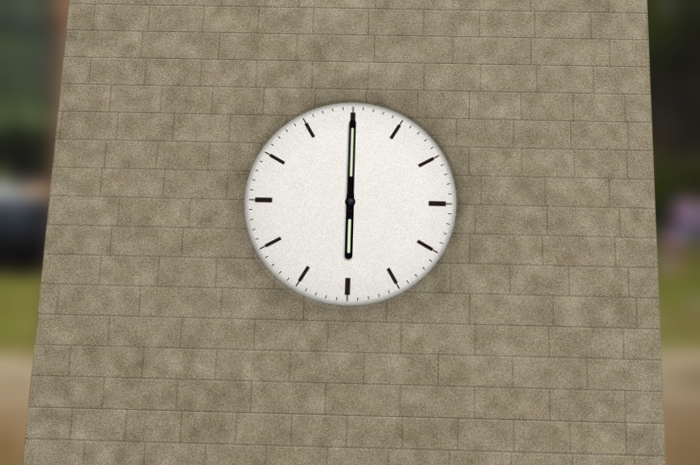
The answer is 6:00
